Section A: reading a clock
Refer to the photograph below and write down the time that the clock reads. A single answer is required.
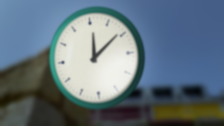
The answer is 12:09
